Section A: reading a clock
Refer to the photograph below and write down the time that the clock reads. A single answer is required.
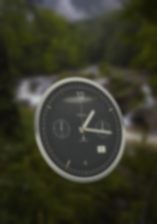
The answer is 1:16
